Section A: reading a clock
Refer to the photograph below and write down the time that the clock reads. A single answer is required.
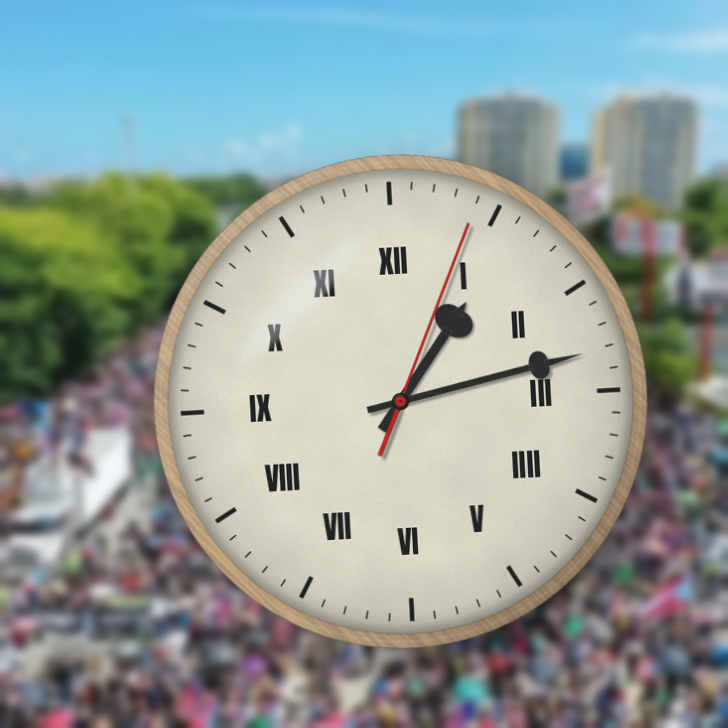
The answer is 1:13:04
